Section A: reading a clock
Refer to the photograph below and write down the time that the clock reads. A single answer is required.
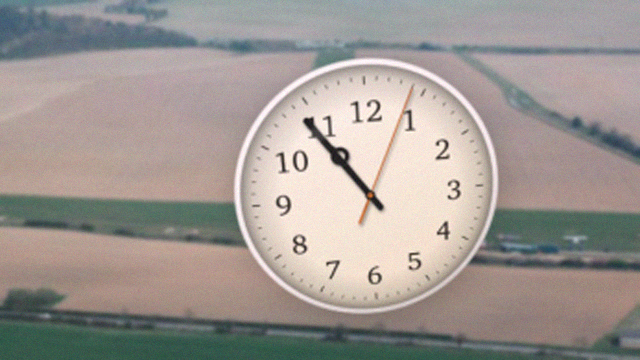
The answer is 10:54:04
